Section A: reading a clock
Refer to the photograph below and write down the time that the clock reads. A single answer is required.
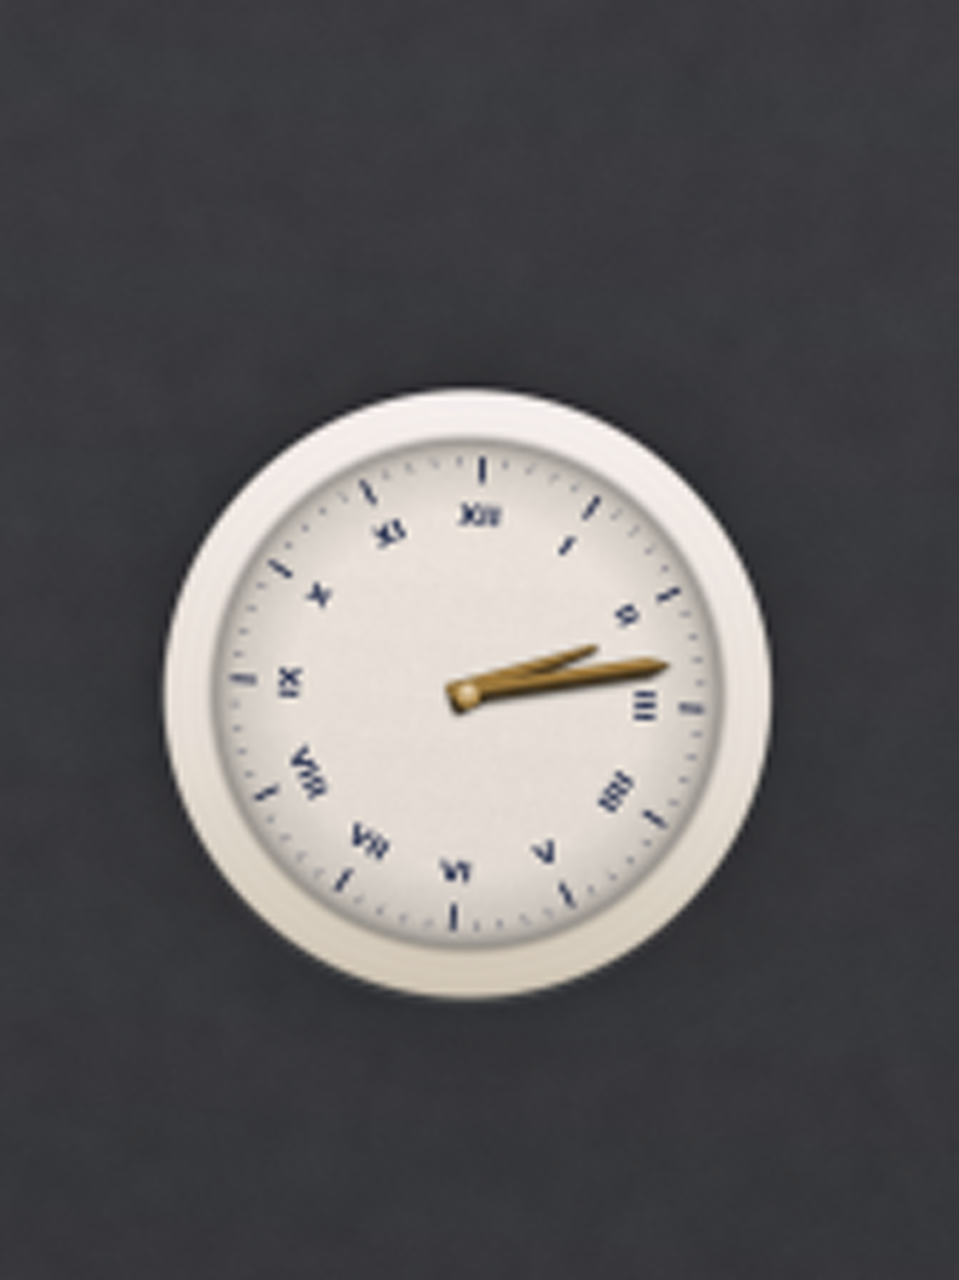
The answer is 2:13
